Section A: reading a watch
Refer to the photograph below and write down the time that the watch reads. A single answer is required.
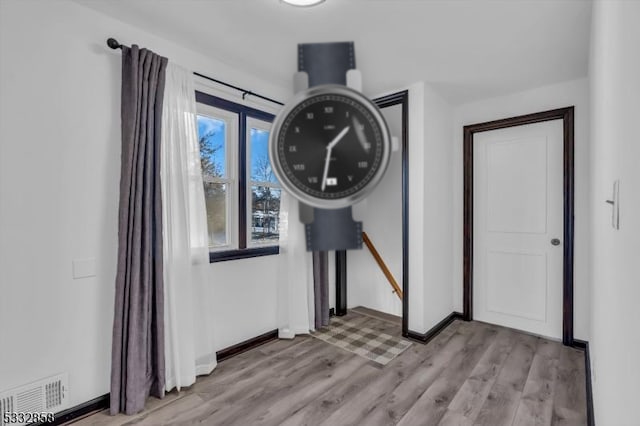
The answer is 1:32
